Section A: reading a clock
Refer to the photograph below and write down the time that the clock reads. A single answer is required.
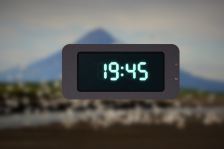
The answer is 19:45
